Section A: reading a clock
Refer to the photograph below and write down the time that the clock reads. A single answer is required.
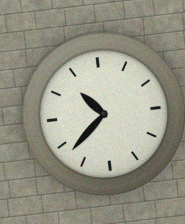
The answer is 10:38
